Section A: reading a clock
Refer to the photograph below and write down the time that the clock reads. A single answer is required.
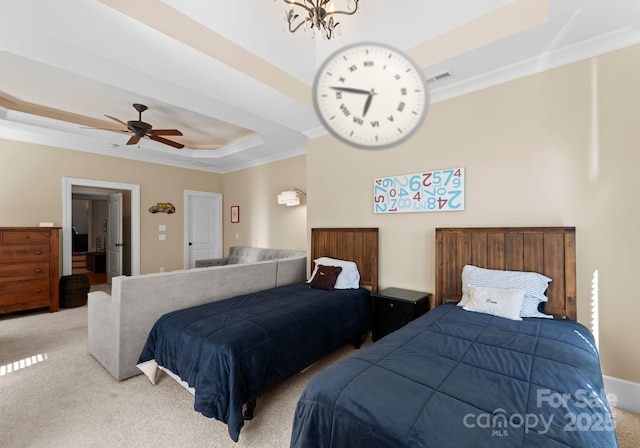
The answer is 6:47
